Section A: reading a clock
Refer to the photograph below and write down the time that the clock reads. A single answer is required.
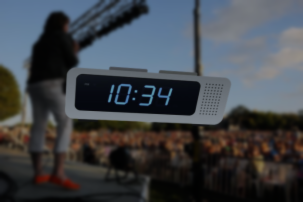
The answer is 10:34
